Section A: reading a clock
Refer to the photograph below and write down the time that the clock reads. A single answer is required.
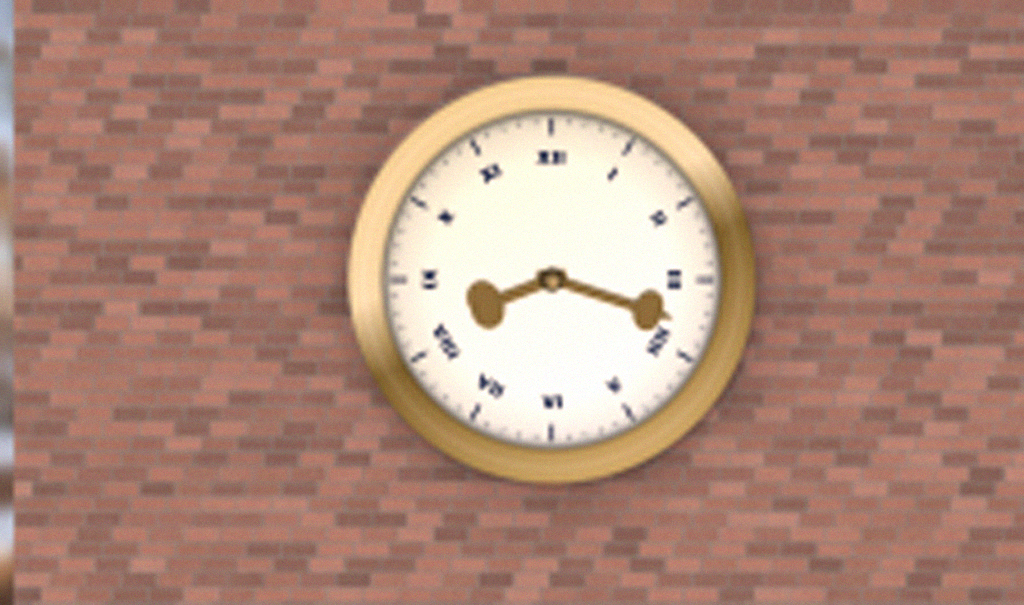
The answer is 8:18
